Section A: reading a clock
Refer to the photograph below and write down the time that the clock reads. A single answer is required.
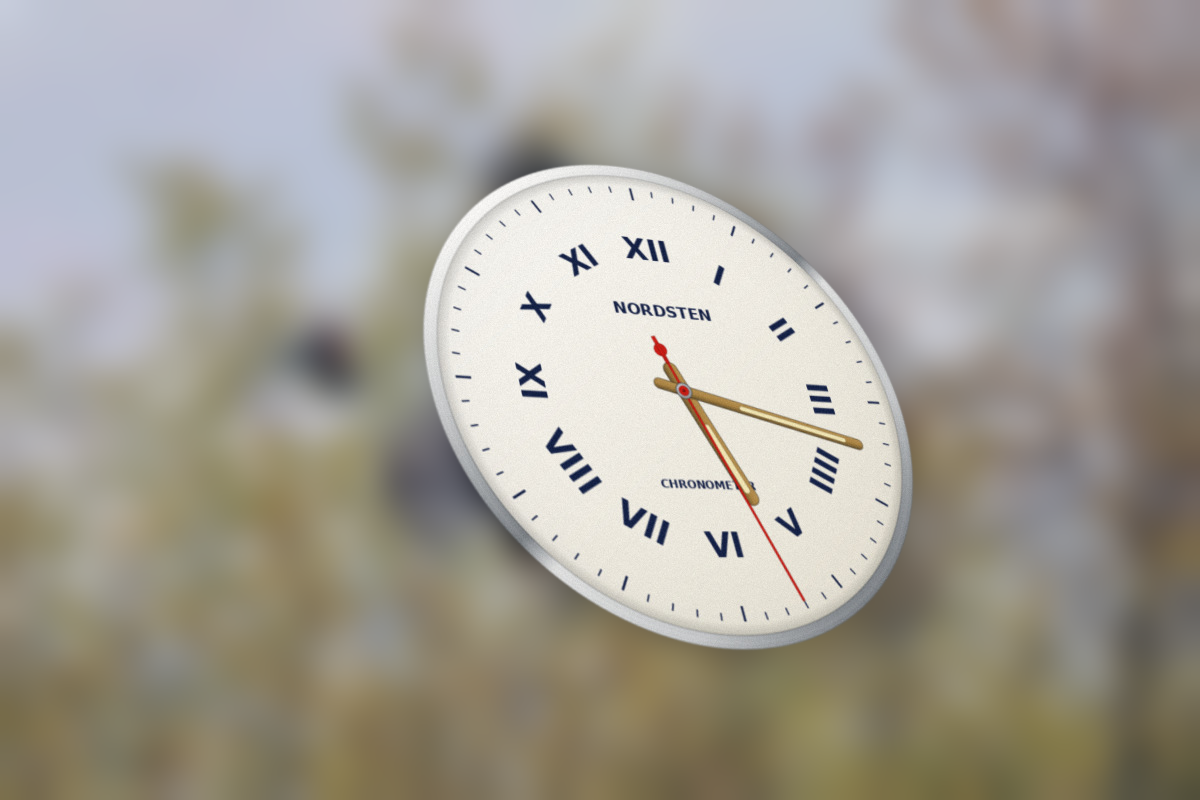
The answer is 5:17:27
